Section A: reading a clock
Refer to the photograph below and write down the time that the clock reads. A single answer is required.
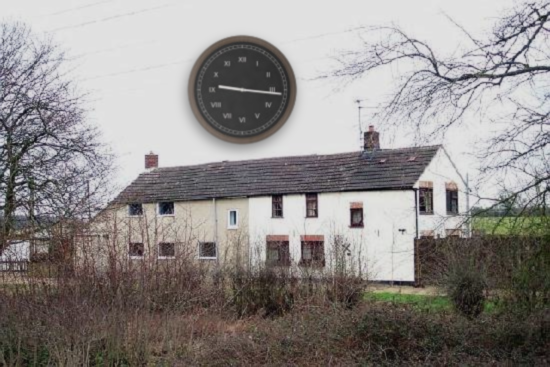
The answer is 9:16
